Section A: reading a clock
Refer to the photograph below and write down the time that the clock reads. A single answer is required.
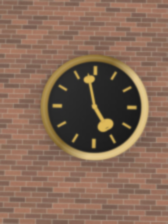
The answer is 4:58
